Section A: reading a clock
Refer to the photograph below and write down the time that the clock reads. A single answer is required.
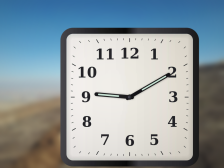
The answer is 9:10
